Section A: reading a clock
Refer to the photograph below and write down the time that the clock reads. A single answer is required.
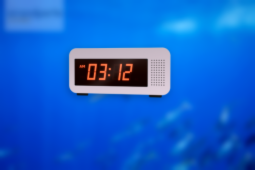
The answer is 3:12
